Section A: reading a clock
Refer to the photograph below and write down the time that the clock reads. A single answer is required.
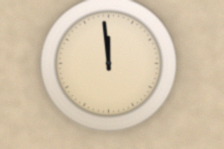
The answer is 11:59
